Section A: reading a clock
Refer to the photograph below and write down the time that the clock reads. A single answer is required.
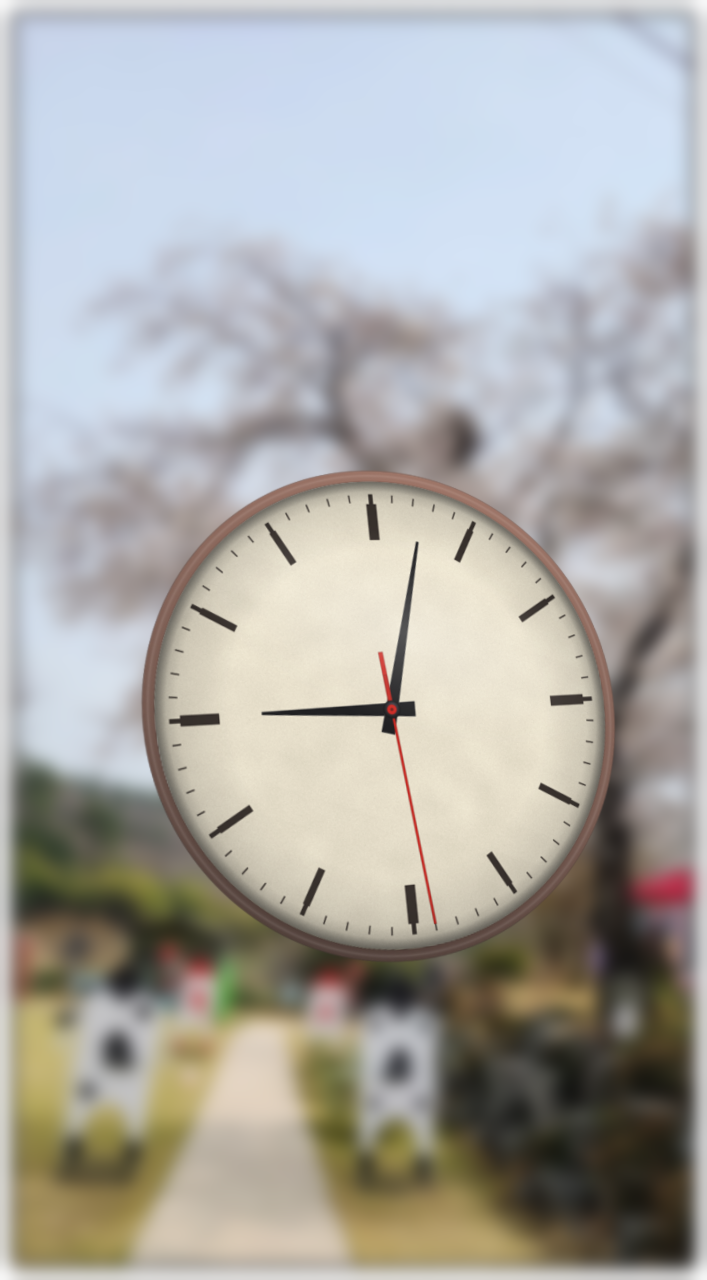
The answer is 9:02:29
